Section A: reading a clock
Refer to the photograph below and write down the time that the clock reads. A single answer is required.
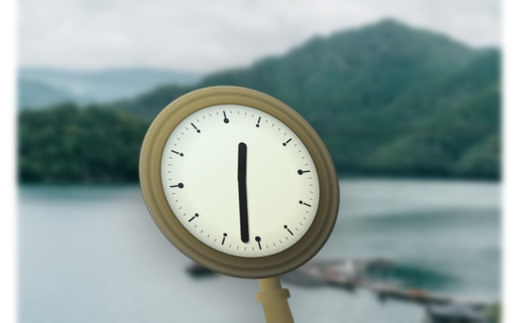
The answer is 12:32
